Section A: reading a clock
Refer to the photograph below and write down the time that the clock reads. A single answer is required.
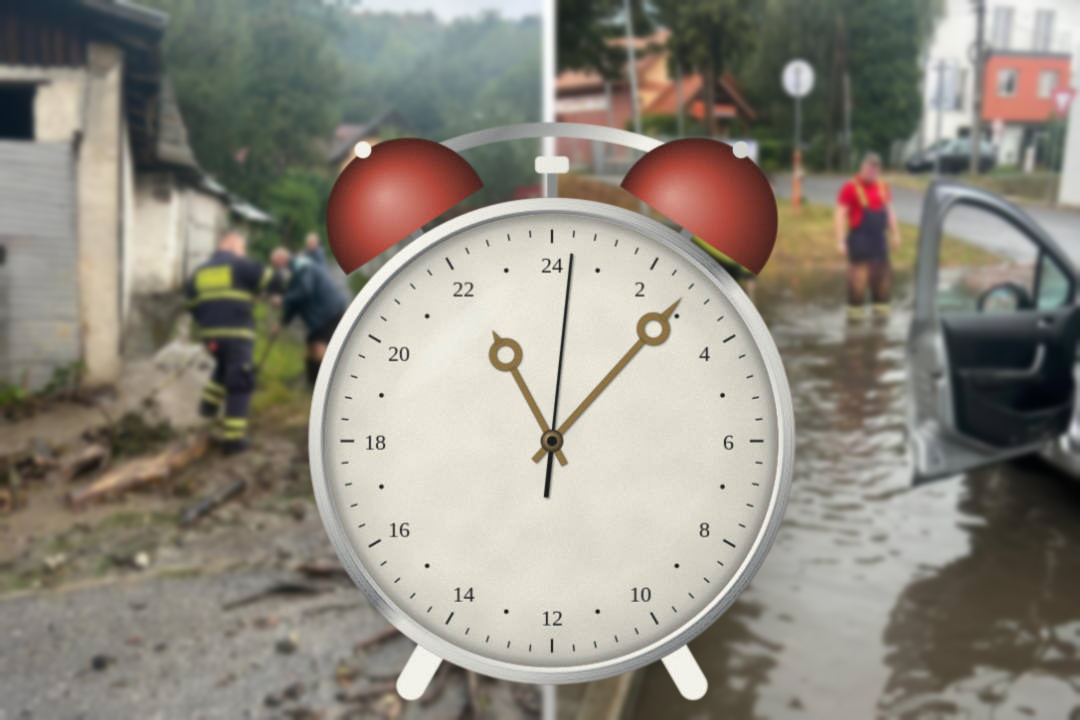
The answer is 22:07:01
